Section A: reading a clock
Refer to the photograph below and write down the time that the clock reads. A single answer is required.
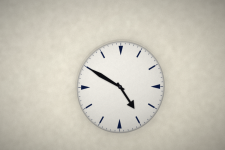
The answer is 4:50
